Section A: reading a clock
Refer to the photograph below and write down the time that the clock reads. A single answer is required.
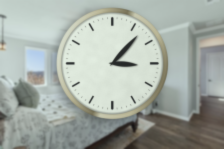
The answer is 3:07
